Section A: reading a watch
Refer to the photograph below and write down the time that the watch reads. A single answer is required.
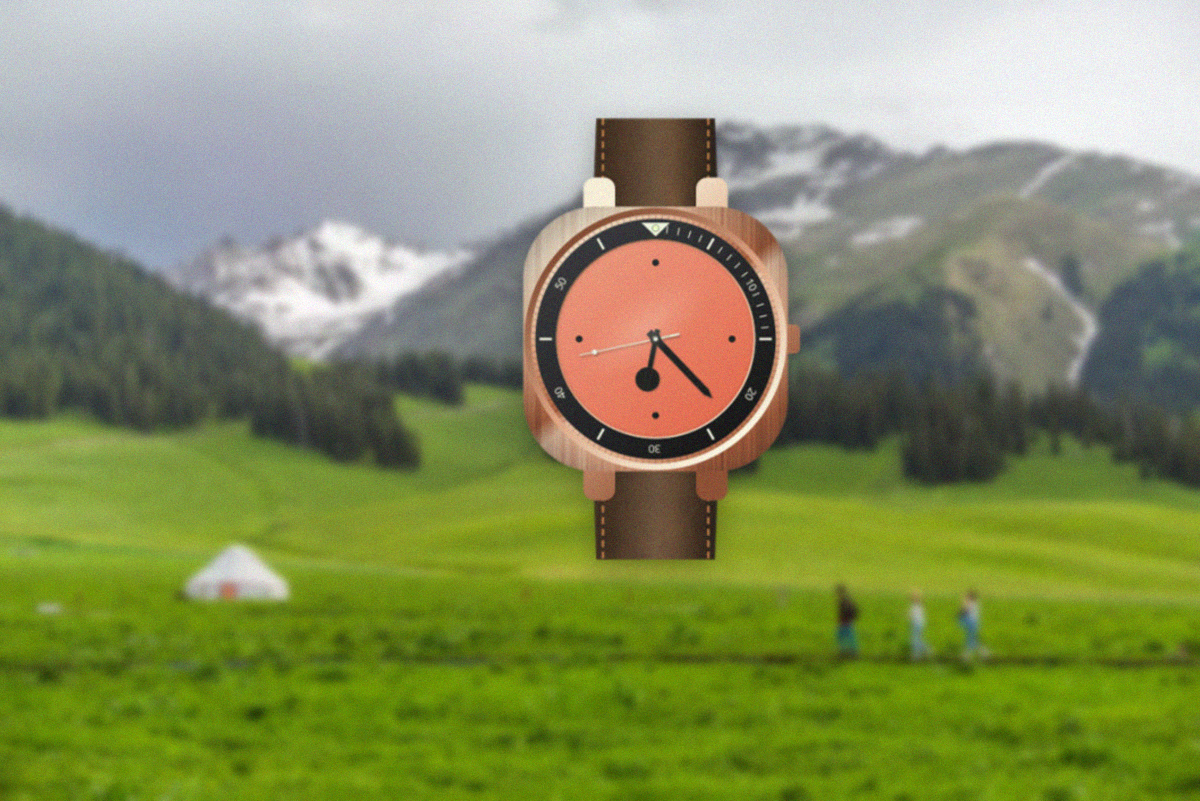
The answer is 6:22:43
